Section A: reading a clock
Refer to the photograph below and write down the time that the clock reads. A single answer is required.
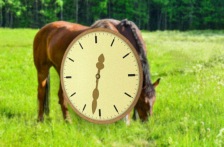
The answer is 12:32
